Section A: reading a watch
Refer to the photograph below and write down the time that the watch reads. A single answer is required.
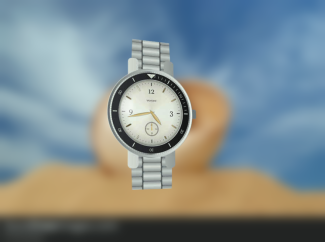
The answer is 4:43
